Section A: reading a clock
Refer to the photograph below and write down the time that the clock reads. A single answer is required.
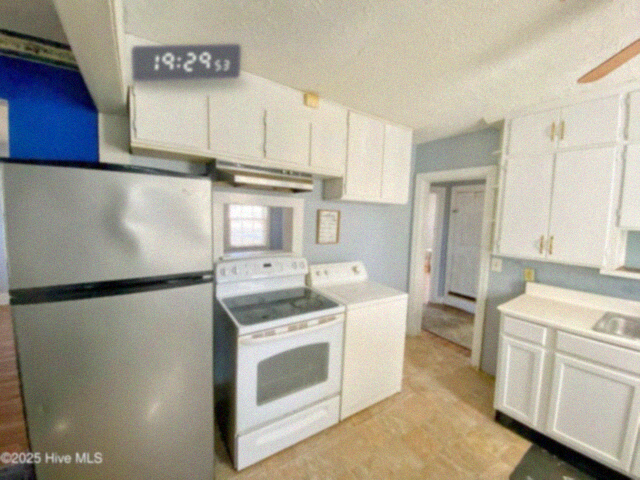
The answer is 19:29
